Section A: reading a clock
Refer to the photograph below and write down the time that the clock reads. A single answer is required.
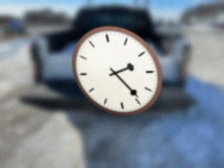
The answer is 2:24
